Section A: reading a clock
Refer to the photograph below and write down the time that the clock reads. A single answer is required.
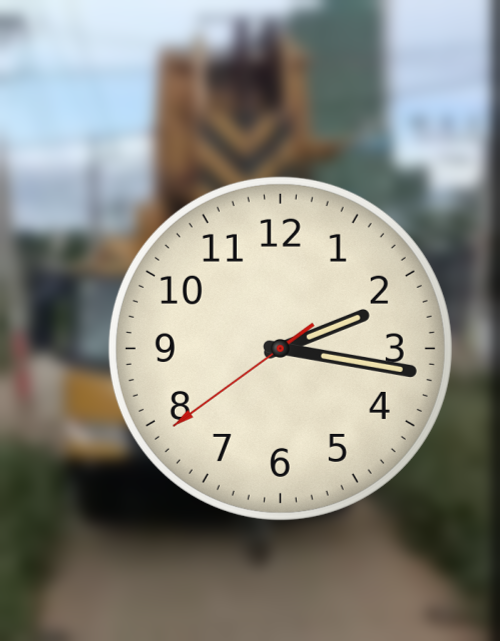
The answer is 2:16:39
